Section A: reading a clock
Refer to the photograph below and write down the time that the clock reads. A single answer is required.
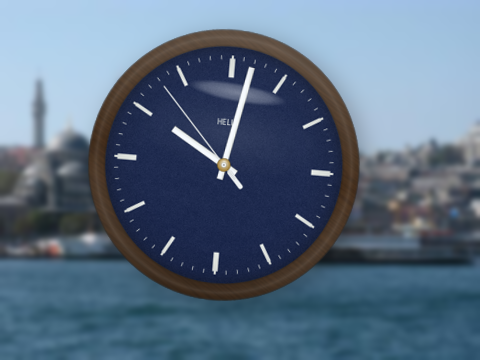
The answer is 10:01:53
